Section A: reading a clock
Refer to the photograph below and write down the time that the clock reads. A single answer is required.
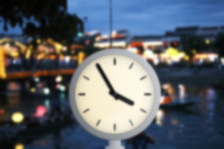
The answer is 3:55
